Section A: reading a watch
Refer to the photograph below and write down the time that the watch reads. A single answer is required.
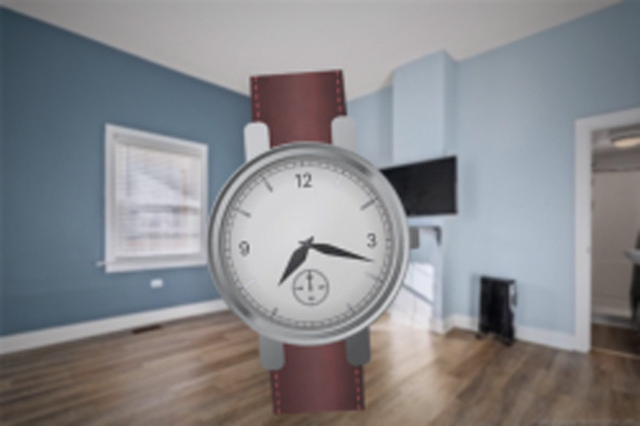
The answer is 7:18
